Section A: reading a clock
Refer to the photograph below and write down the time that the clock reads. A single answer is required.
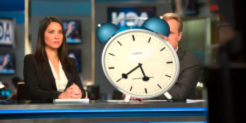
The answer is 5:40
